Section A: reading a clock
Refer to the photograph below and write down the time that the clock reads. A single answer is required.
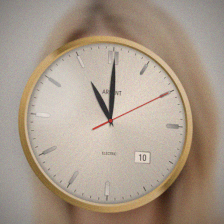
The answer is 11:00:10
